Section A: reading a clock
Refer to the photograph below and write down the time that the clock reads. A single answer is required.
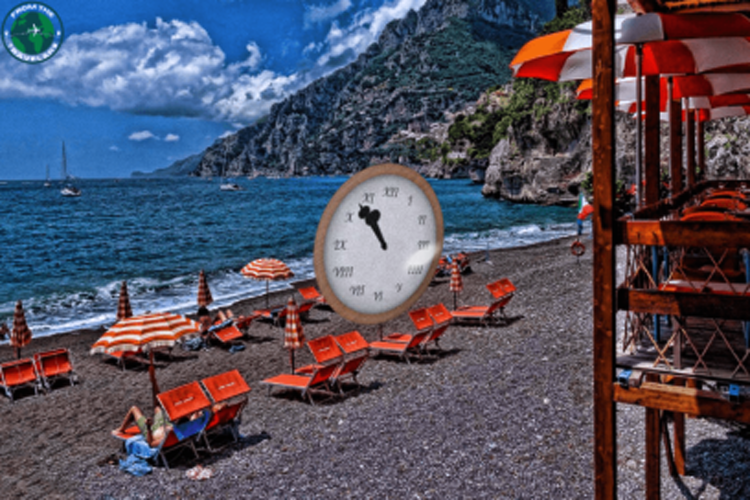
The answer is 10:53
